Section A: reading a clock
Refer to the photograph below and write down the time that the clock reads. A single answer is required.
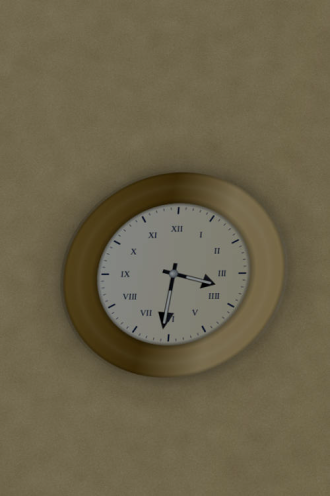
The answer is 3:31
